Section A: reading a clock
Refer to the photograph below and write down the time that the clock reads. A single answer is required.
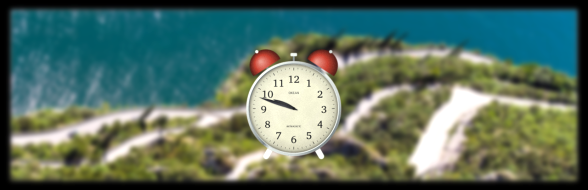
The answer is 9:48
